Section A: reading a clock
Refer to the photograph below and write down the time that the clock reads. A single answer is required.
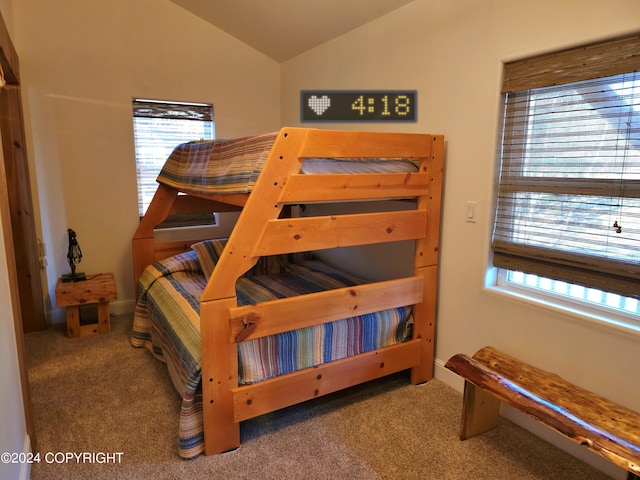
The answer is 4:18
